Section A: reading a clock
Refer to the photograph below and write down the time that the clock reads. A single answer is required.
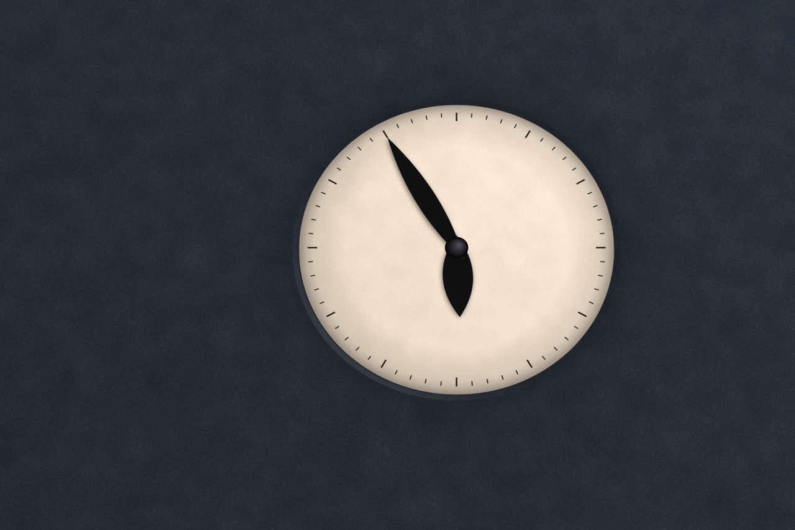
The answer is 5:55
